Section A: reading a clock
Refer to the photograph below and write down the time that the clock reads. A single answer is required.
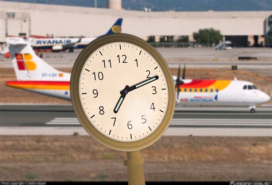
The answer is 7:12
